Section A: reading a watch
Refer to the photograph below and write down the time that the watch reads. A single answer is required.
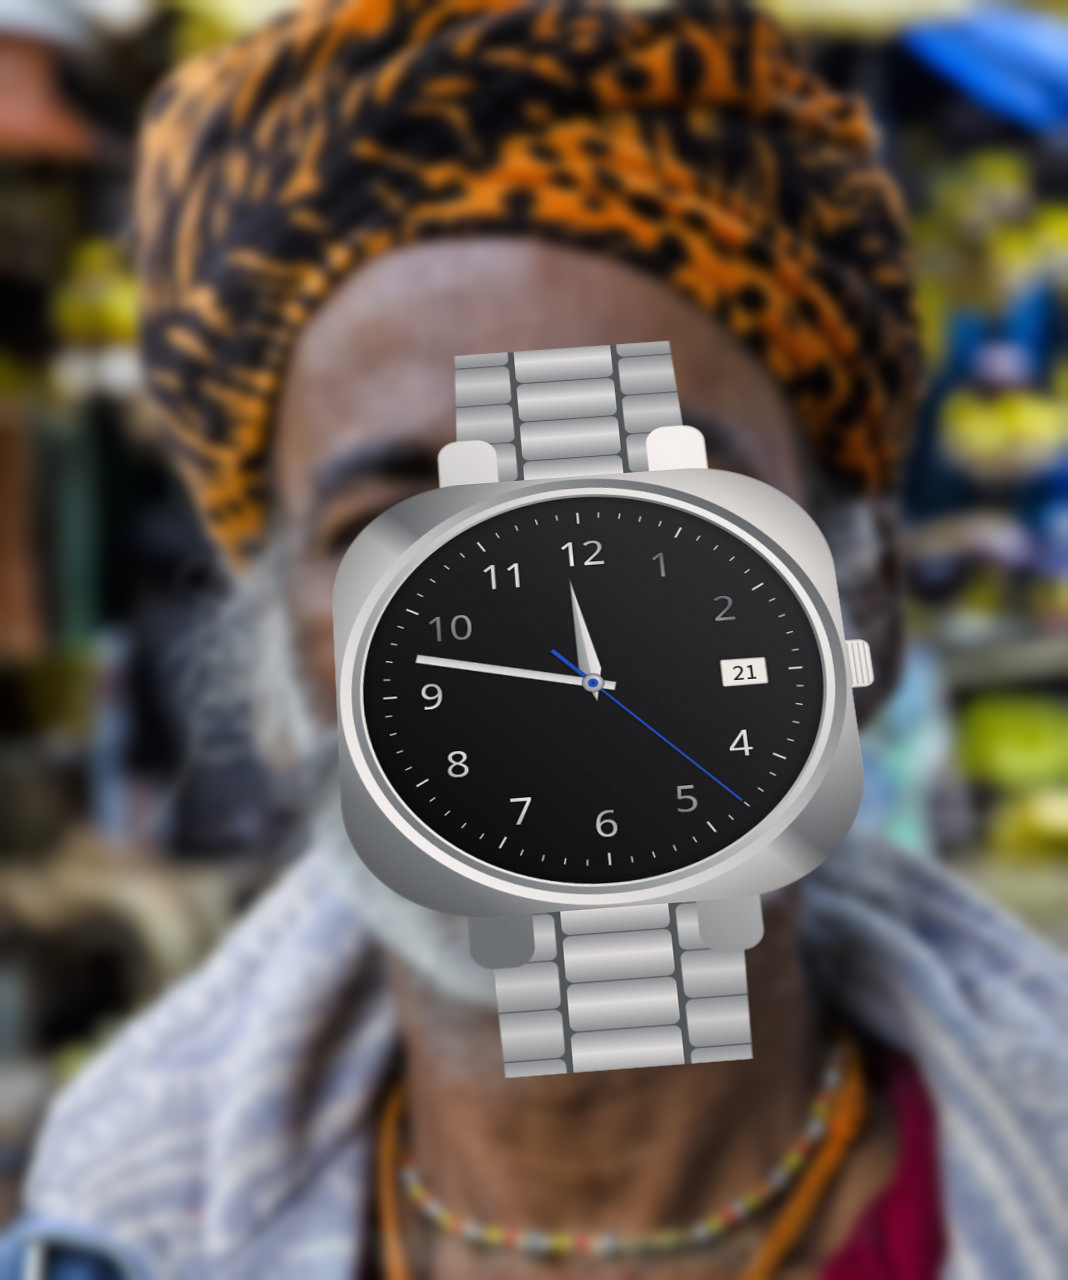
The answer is 11:47:23
